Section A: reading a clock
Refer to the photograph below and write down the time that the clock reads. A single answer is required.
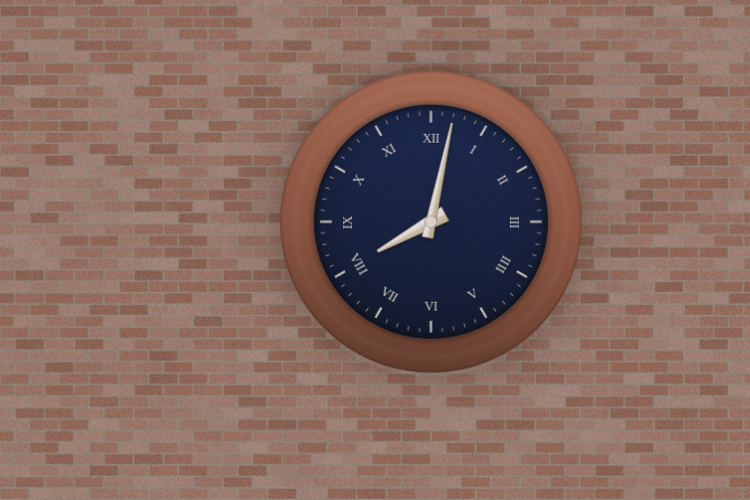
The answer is 8:02
